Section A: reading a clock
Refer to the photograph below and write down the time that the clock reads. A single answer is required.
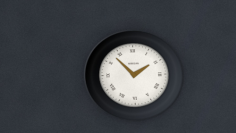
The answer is 1:53
